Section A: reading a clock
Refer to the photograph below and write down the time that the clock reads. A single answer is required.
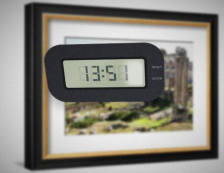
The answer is 13:51
